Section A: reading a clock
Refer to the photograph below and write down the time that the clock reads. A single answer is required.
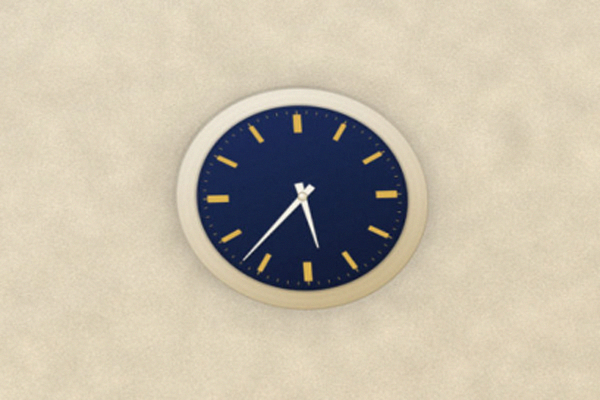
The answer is 5:37
